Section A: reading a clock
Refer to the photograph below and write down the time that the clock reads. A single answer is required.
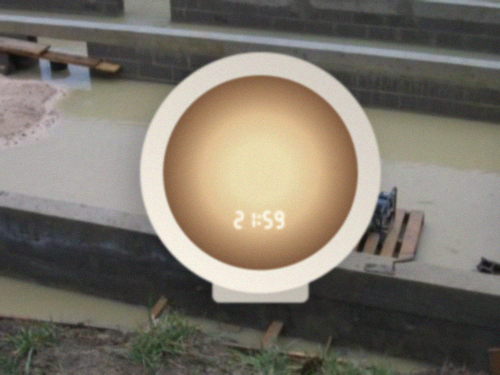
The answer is 21:59
